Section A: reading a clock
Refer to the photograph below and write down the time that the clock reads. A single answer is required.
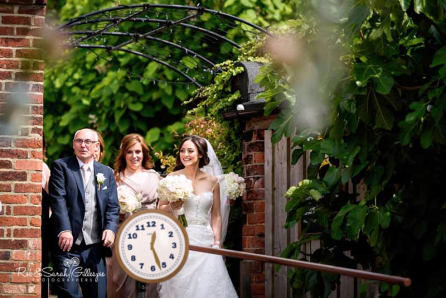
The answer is 12:27
